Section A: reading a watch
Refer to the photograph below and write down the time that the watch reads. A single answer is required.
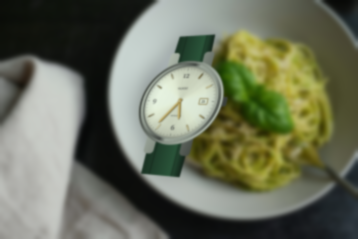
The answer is 5:36
